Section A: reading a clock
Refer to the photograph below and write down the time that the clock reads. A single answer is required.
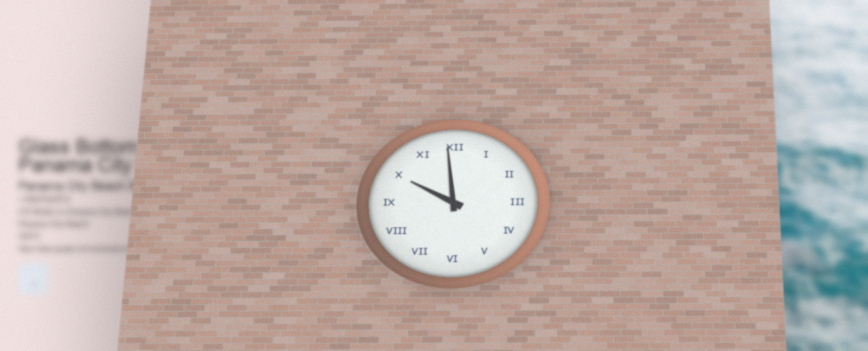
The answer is 9:59
